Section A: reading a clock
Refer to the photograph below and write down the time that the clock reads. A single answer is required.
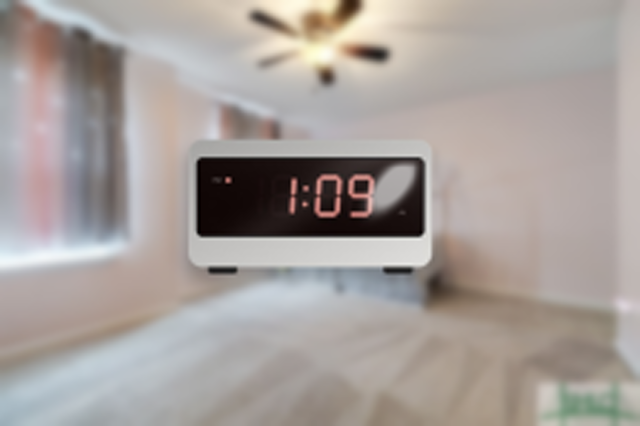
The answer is 1:09
